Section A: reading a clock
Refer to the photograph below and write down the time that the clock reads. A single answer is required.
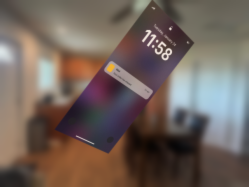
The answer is 11:58
